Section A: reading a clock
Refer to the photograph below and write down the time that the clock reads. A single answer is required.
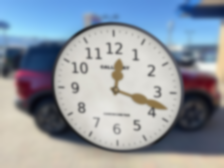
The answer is 12:18
